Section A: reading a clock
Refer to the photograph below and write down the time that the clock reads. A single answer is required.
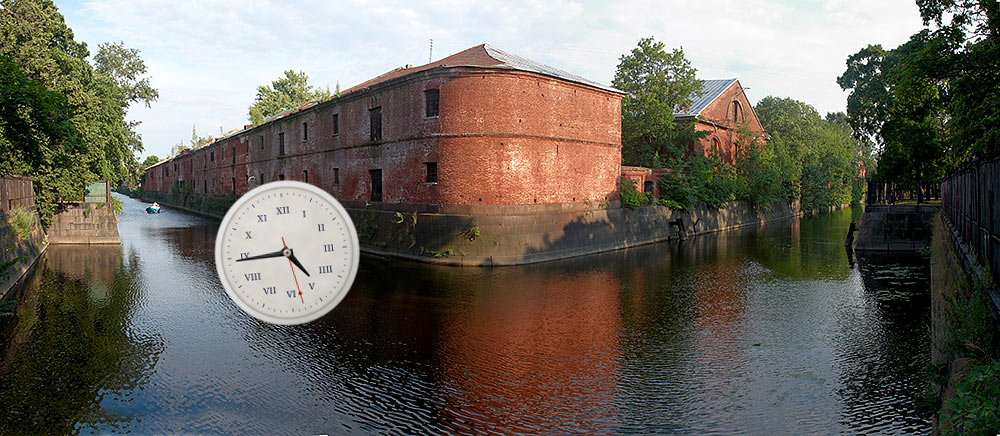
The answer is 4:44:28
